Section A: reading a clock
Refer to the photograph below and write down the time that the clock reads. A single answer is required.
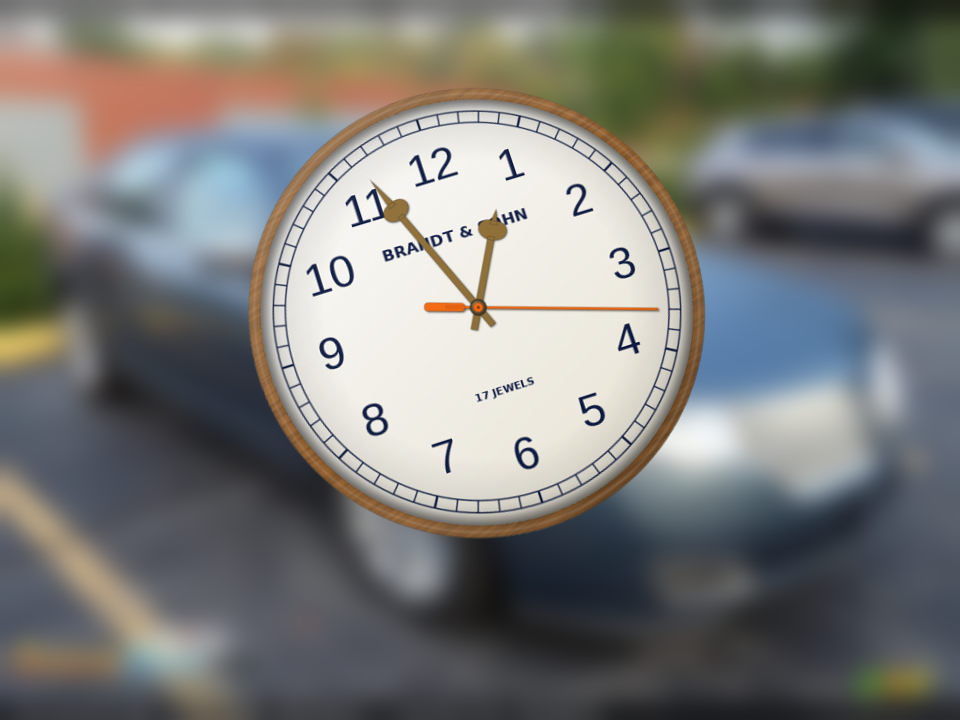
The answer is 12:56:18
